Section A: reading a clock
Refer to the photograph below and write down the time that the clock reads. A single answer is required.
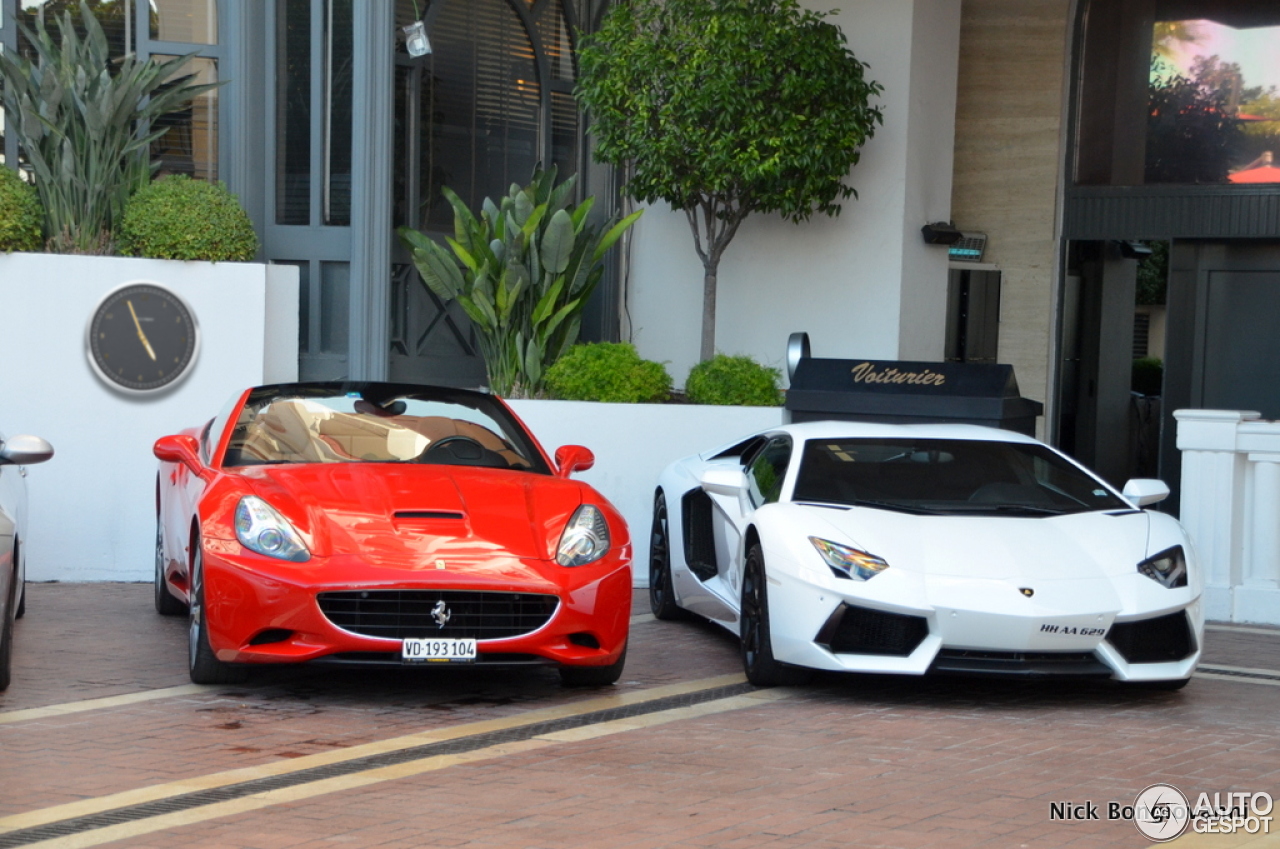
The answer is 4:56
